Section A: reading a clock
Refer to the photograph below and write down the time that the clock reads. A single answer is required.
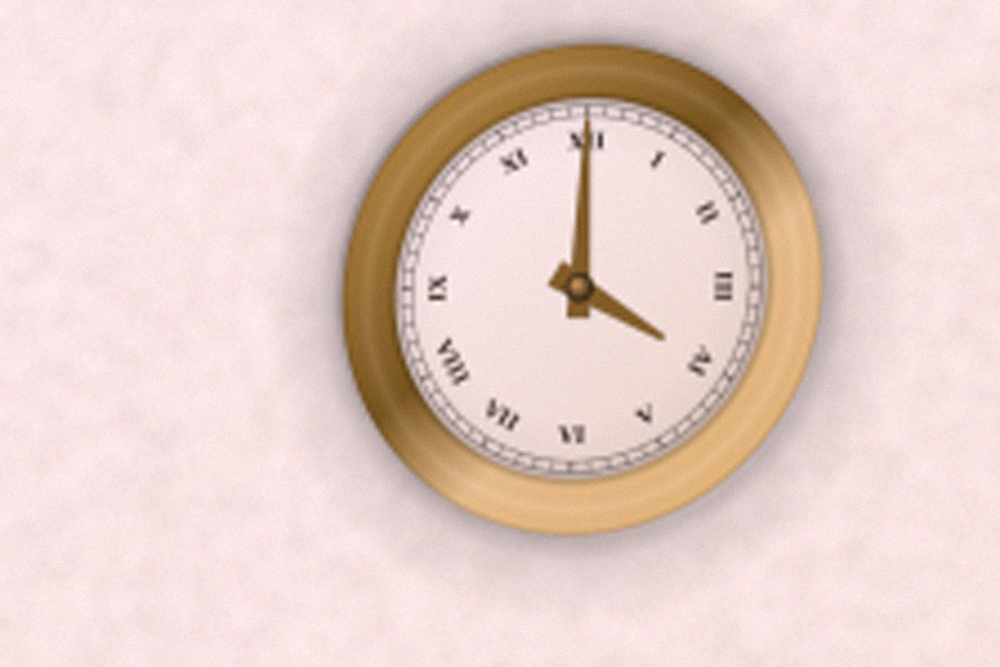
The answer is 4:00
